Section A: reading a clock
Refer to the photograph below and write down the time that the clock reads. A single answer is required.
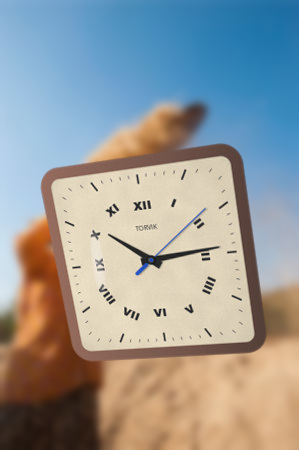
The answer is 10:14:09
